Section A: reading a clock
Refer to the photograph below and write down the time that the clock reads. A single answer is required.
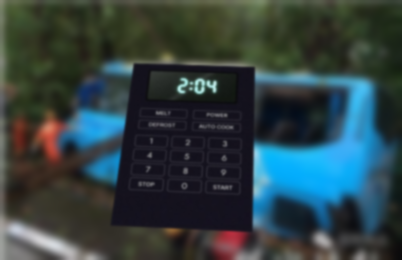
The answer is 2:04
